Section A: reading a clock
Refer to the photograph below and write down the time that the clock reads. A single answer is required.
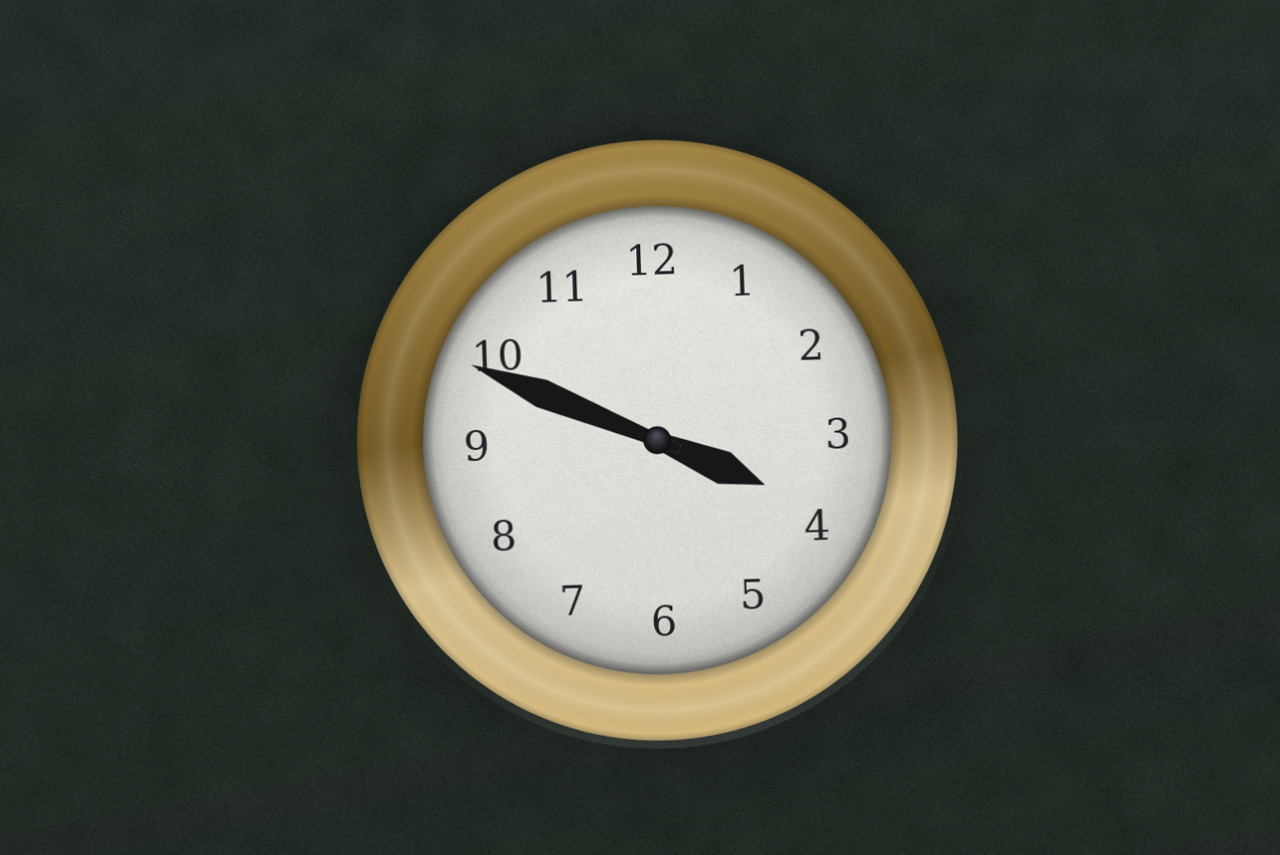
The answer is 3:49
